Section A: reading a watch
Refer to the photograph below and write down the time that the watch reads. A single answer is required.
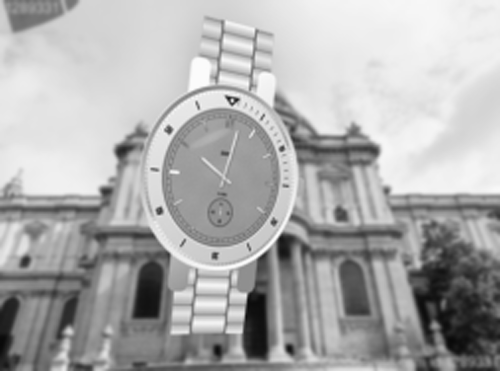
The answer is 10:02
